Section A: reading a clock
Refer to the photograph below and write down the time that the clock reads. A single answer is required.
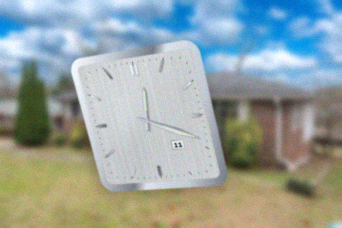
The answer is 12:19
